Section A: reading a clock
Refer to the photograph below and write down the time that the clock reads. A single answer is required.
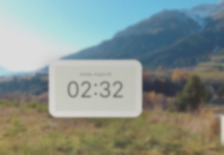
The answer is 2:32
